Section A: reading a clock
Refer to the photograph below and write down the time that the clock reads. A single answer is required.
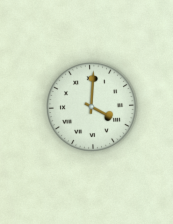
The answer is 4:01
